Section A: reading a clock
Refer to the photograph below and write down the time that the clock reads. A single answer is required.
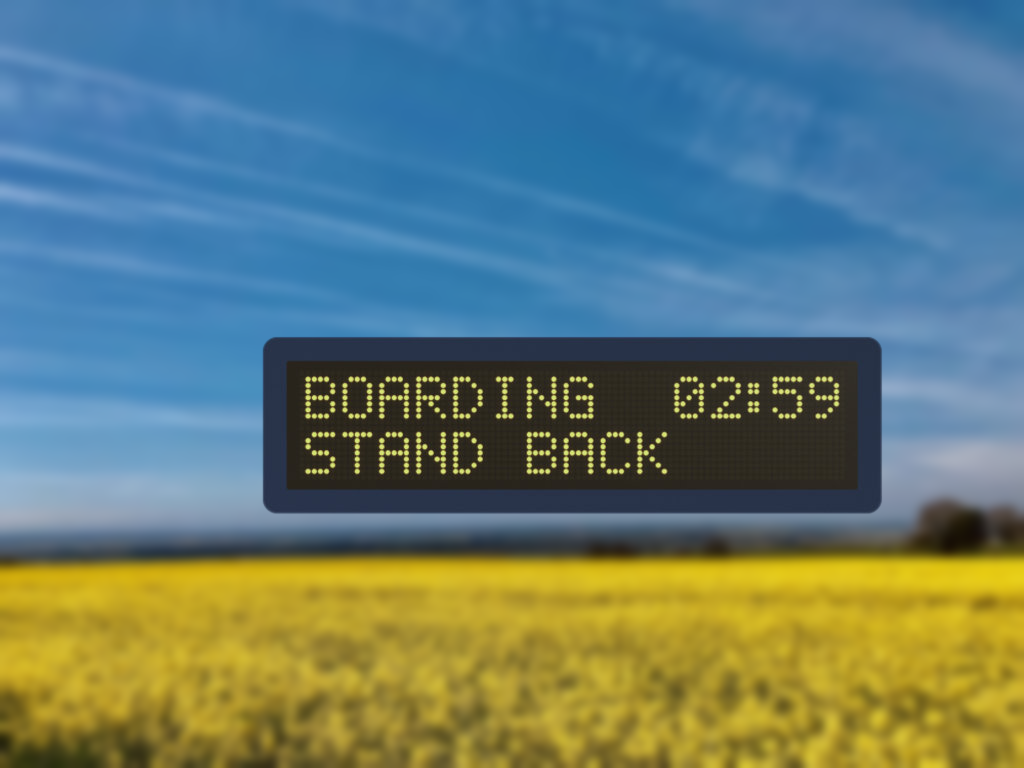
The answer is 2:59
